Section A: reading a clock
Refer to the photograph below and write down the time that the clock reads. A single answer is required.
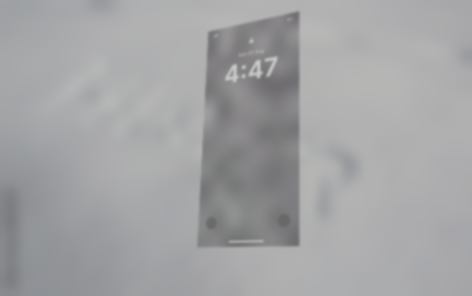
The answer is 4:47
